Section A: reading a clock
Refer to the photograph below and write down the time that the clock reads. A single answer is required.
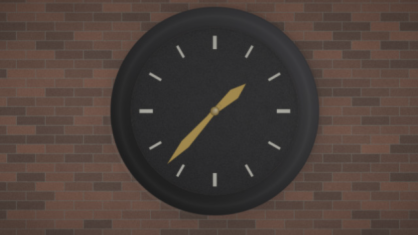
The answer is 1:37
